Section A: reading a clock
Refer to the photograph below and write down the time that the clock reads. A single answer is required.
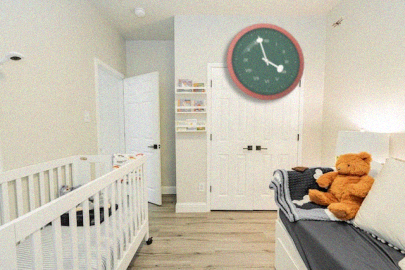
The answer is 3:57
